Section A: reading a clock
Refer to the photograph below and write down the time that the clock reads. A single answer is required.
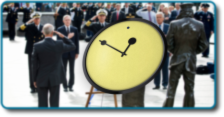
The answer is 12:50
